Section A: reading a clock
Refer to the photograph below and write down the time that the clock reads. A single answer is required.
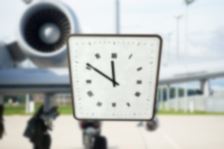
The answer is 11:51
